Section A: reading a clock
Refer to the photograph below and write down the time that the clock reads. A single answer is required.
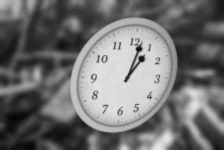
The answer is 1:02
